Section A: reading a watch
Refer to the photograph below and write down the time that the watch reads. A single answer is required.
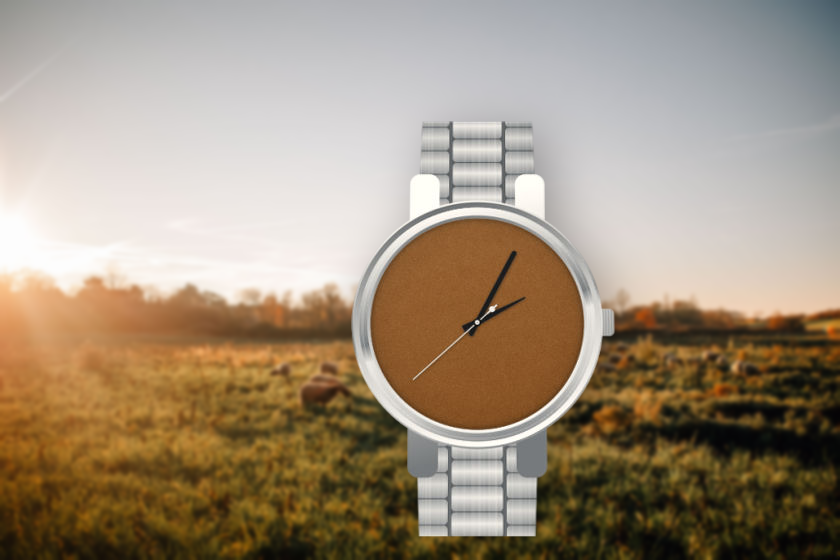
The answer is 2:04:38
